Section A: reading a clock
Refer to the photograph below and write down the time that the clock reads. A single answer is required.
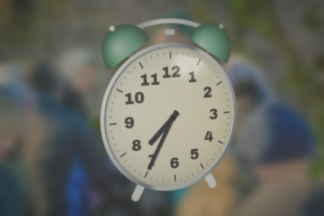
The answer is 7:35
